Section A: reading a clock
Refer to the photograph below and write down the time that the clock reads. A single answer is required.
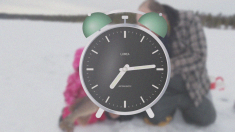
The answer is 7:14
